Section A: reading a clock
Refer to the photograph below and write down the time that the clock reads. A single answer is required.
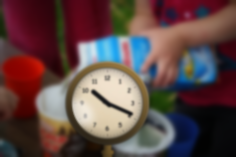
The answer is 10:19
